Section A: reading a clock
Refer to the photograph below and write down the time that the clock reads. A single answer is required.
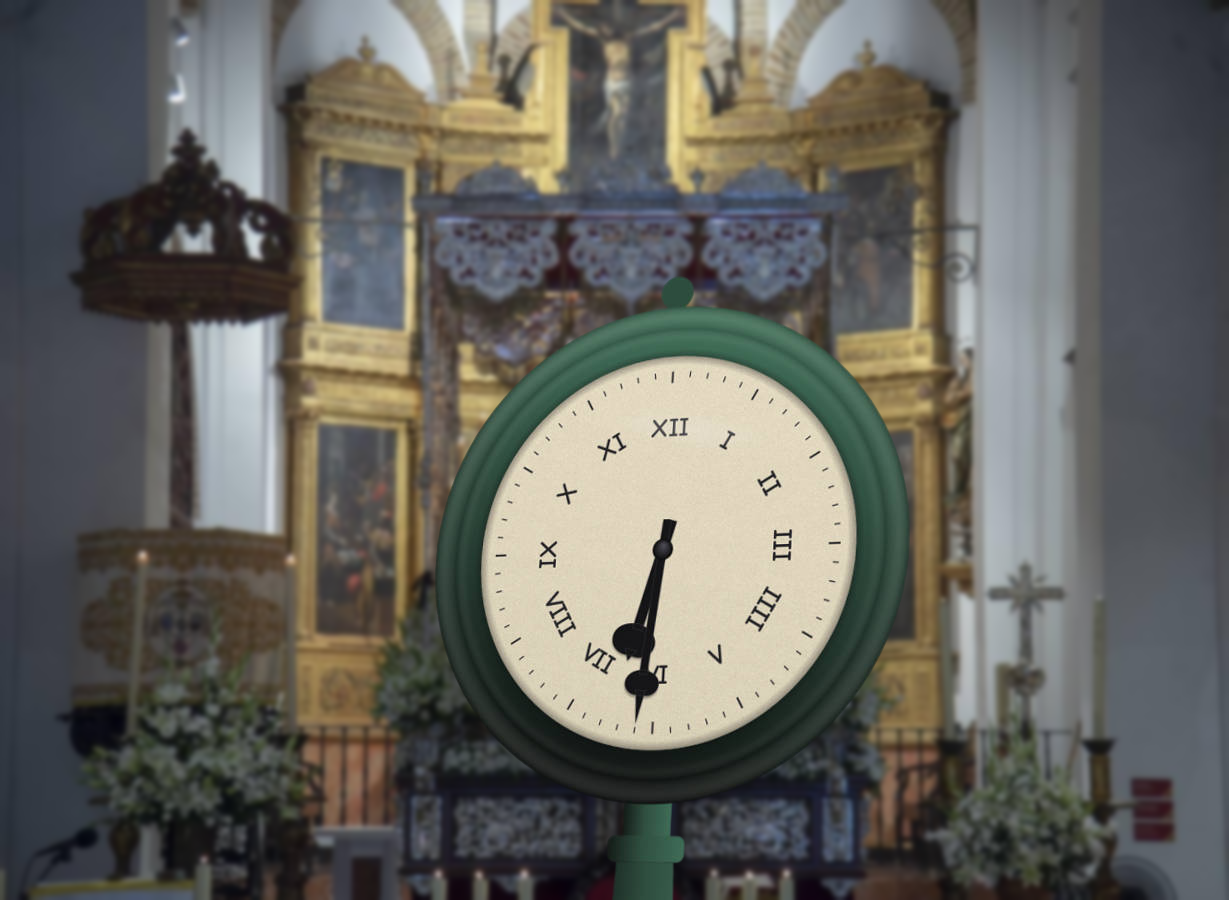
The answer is 6:31
